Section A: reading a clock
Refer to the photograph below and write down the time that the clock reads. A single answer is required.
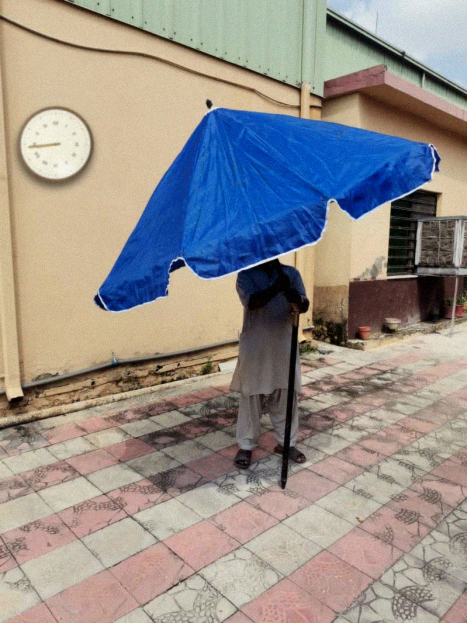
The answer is 8:44
